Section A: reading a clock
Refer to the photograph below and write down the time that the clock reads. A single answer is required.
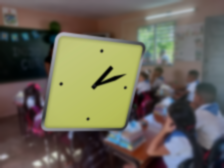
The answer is 1:11
